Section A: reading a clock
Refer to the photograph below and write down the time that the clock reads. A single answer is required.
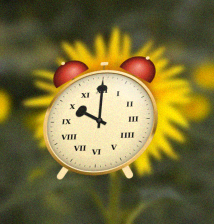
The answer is 10:00
